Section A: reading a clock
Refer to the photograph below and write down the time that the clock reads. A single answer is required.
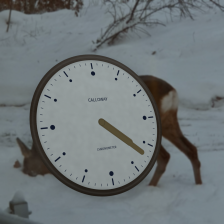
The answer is 4:22
